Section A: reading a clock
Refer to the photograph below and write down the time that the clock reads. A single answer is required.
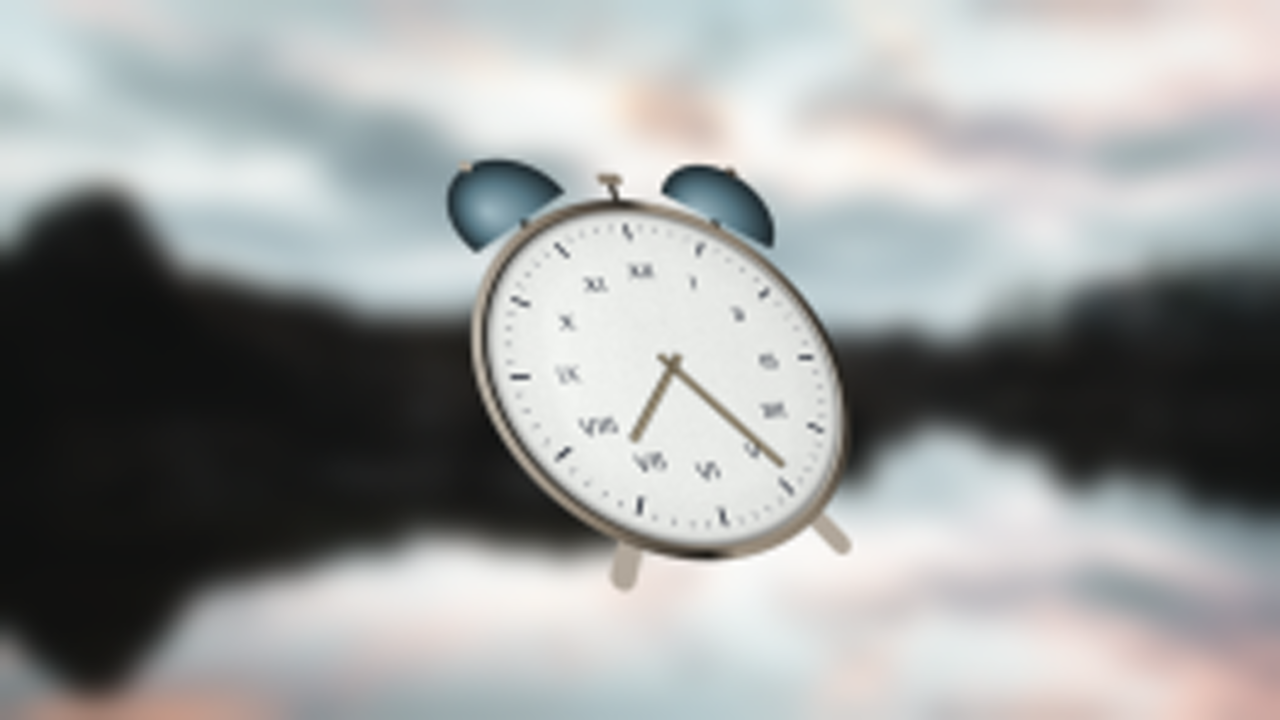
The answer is 7:24
